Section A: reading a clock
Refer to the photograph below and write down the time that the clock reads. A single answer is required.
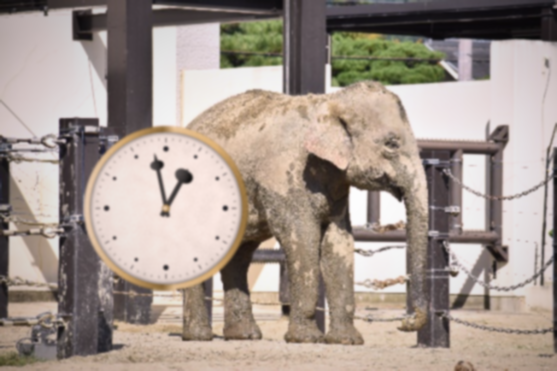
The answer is 12:58
